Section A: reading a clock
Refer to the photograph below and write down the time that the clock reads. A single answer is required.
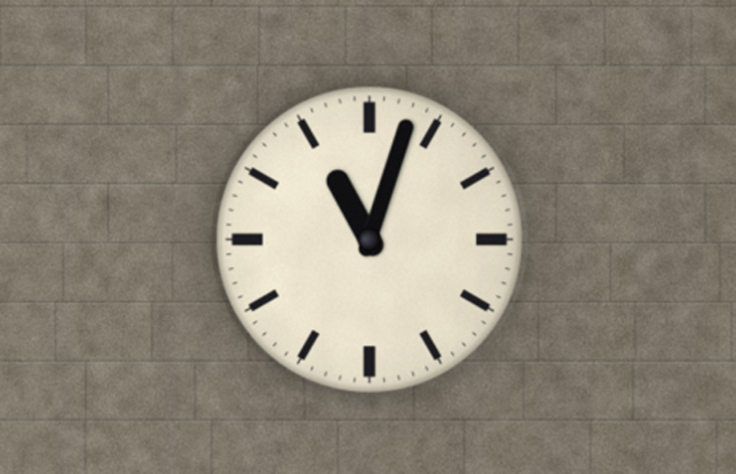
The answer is 11:03
